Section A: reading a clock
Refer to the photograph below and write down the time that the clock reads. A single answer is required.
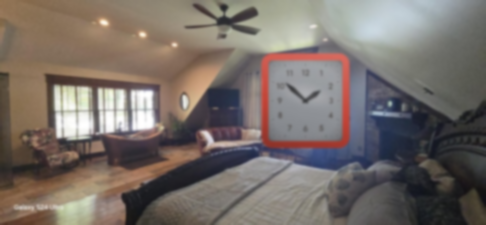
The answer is 1:52
